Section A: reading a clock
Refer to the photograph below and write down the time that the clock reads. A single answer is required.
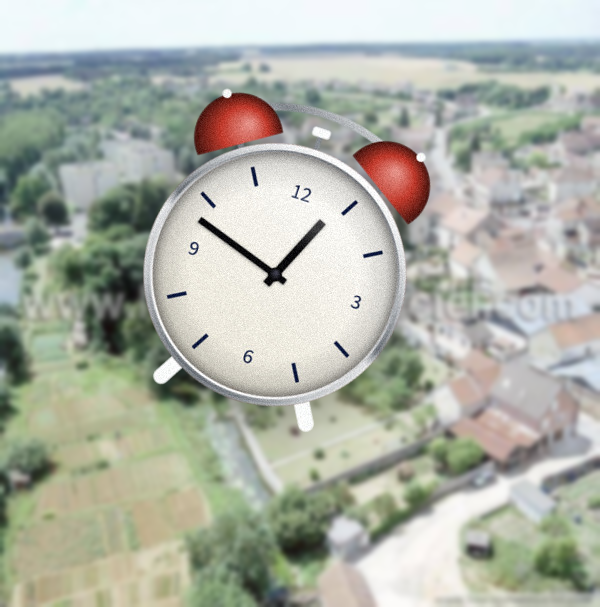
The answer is 12:48
